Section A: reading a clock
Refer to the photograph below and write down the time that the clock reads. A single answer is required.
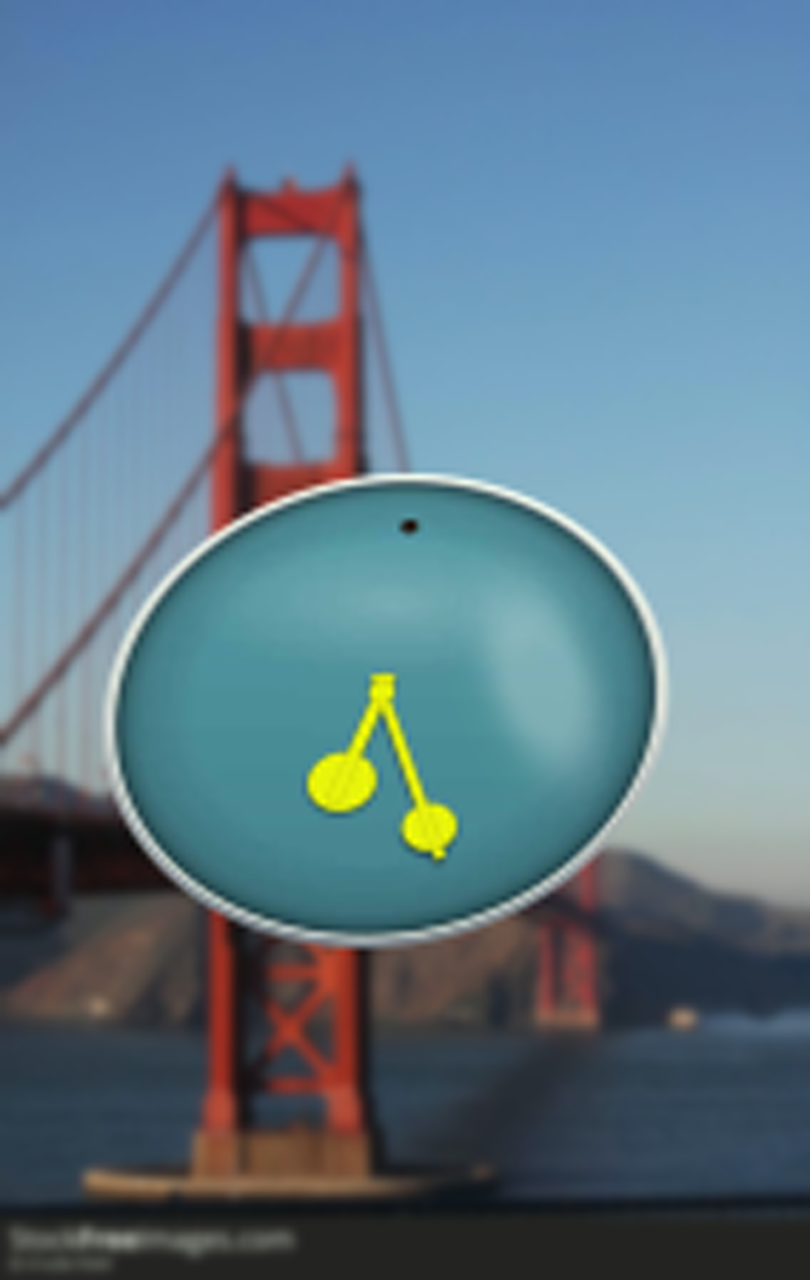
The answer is 6:26
